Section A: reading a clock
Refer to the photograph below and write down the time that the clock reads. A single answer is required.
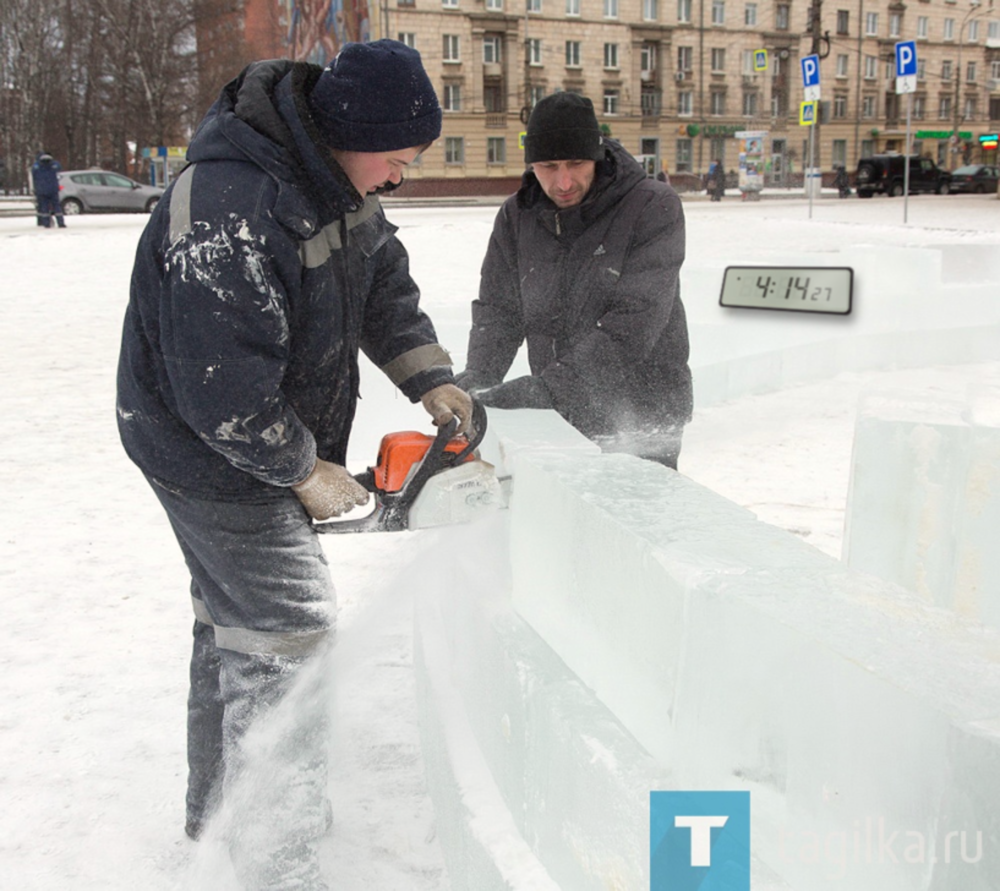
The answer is 4:14:27
